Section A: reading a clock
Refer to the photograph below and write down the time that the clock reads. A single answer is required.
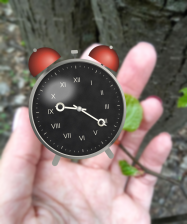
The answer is 9:21
